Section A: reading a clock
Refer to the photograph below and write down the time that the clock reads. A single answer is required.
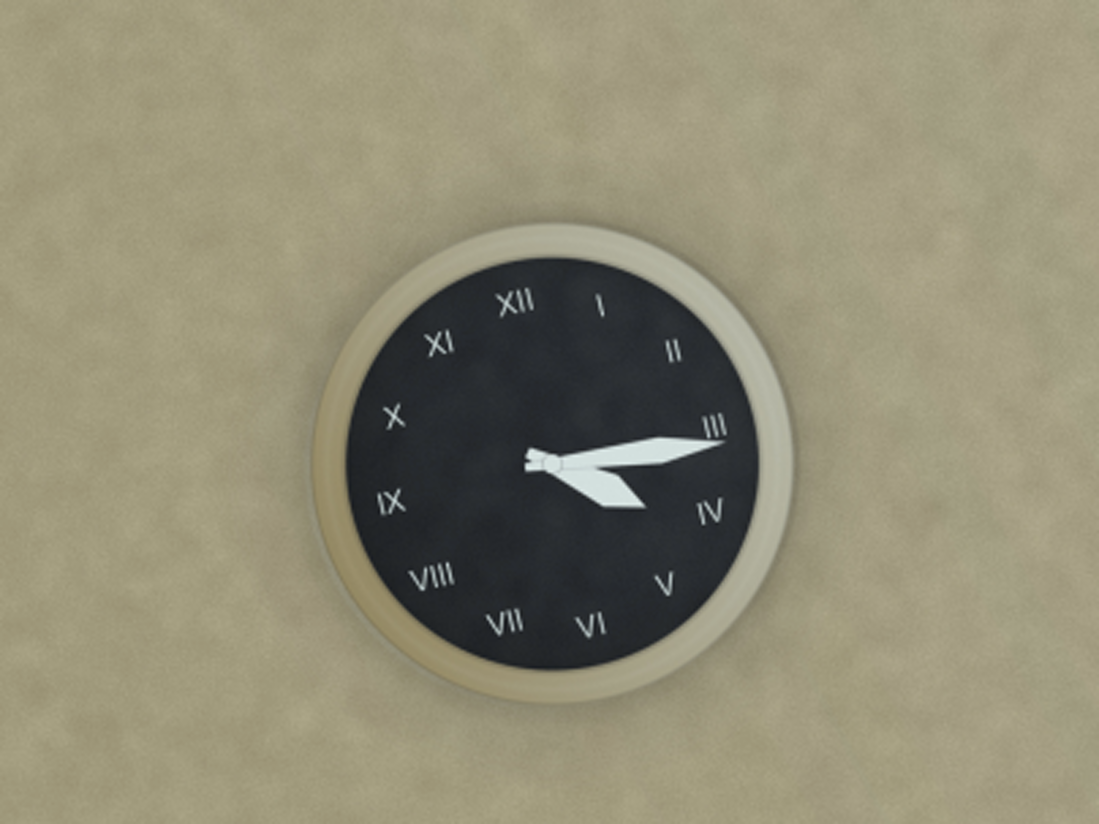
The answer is 4:16
